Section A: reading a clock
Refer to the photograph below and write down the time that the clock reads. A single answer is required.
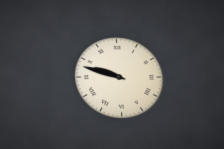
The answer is 9:48
